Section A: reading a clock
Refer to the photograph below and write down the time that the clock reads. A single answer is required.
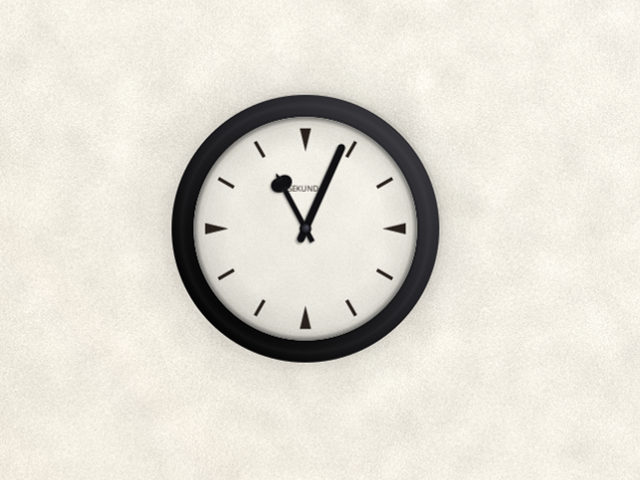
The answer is 11:04
